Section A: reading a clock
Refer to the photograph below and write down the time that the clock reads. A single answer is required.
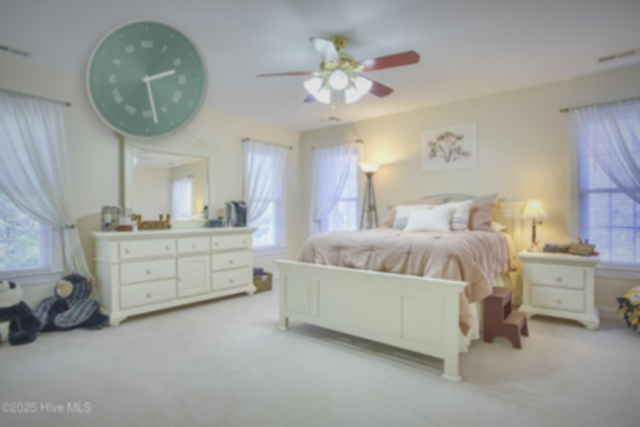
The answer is 2:28
